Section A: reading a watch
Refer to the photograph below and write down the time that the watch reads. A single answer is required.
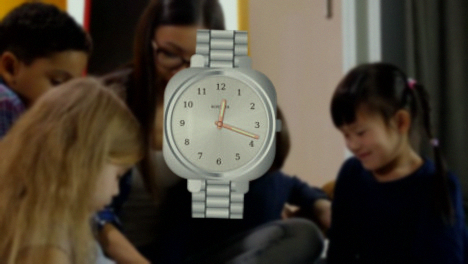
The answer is 12:18
